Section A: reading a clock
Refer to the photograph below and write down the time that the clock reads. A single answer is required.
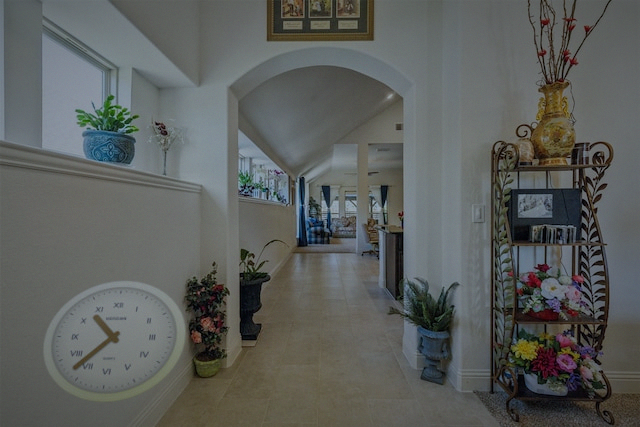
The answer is 10:37
